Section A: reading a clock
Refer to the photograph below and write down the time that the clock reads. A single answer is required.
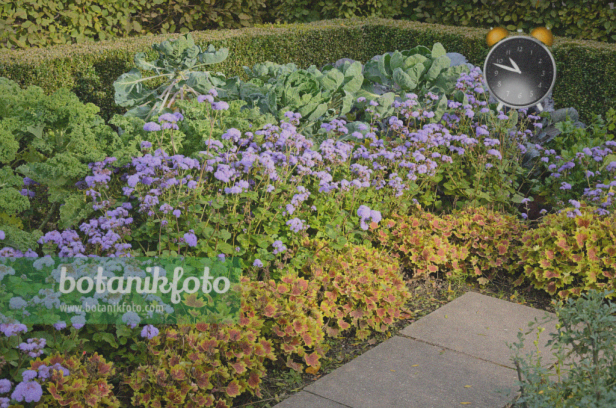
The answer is 10:48
